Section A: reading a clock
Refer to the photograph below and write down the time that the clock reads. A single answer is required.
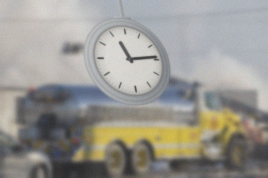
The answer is 11:14
